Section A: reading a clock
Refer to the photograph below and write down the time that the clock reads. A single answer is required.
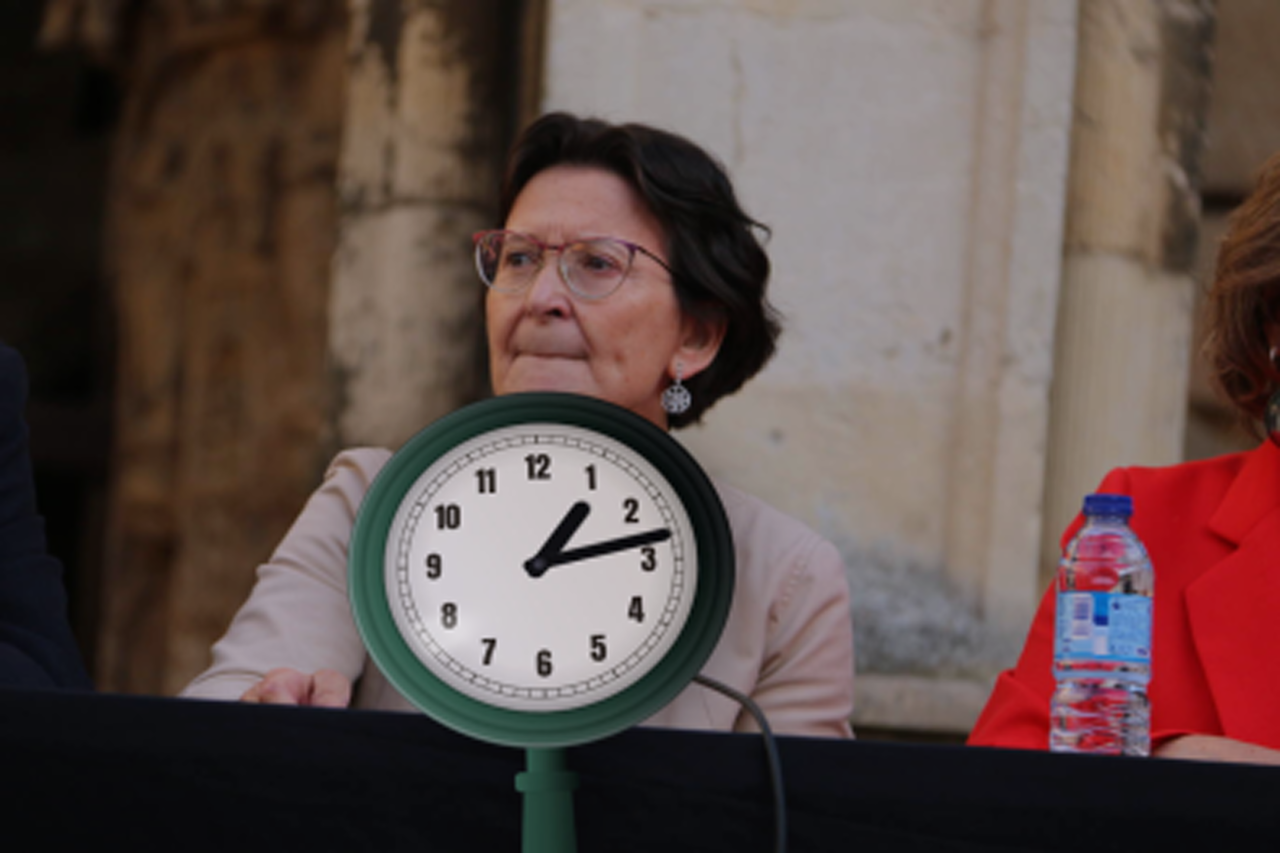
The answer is 1:13
